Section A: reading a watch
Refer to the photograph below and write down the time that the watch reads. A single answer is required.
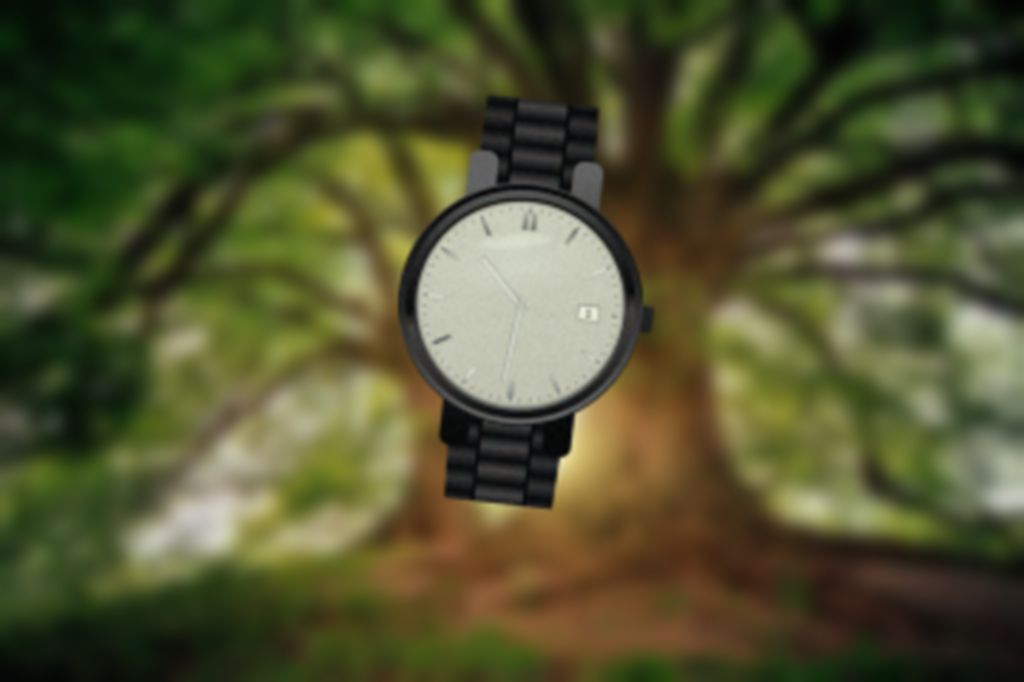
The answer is 10:31
